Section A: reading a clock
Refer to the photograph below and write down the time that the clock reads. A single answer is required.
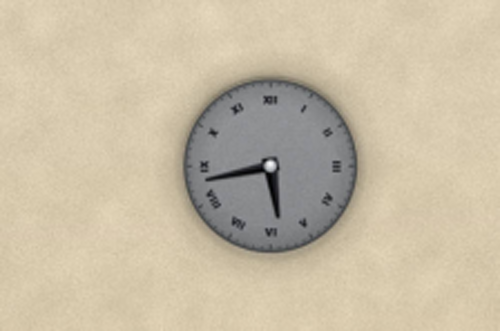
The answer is 5:43
